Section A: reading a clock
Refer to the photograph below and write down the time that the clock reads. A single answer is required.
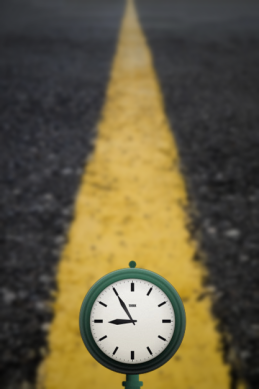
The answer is 8:55
